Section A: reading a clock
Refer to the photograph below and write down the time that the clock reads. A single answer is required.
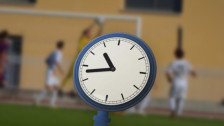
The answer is 10:43
